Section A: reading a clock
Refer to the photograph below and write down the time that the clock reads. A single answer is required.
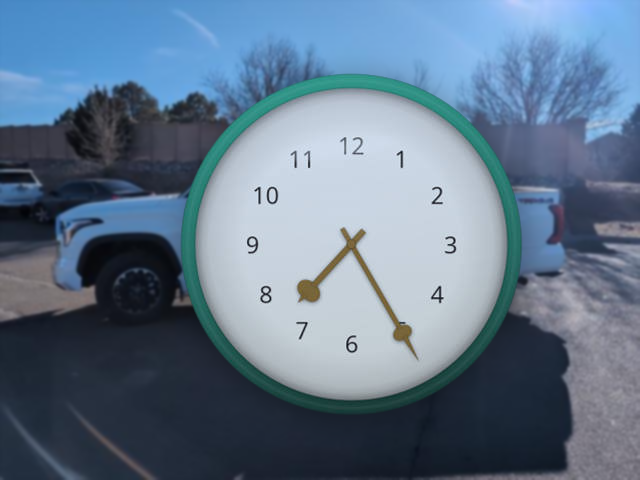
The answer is 7:25
